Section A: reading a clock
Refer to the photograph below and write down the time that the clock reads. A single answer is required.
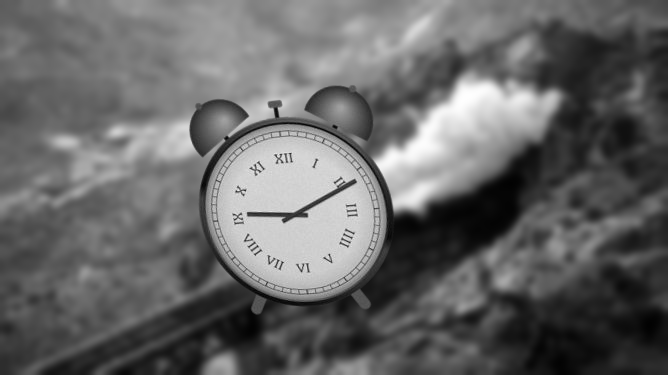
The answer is 9:11
